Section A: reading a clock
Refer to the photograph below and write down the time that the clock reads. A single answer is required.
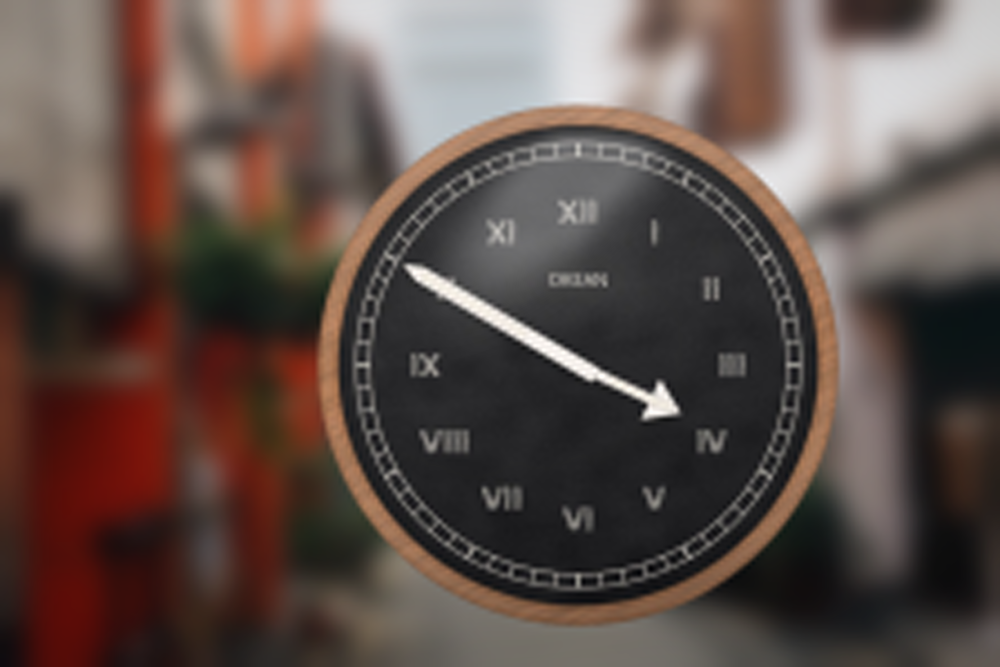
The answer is 3:50
